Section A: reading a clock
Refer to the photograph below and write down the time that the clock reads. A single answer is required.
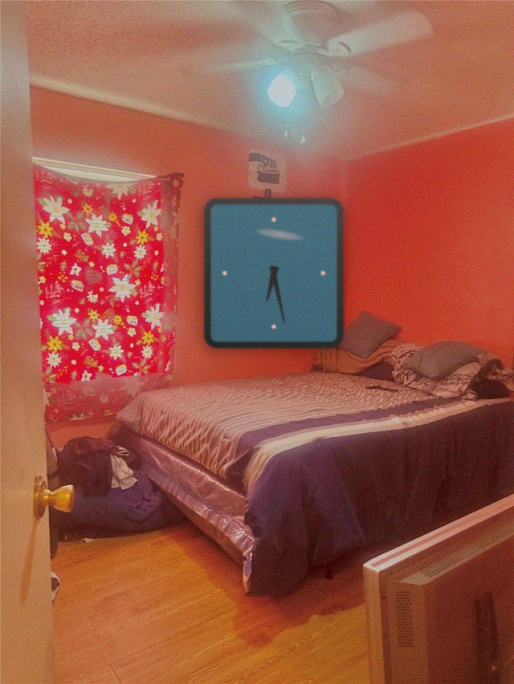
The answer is 6:28
